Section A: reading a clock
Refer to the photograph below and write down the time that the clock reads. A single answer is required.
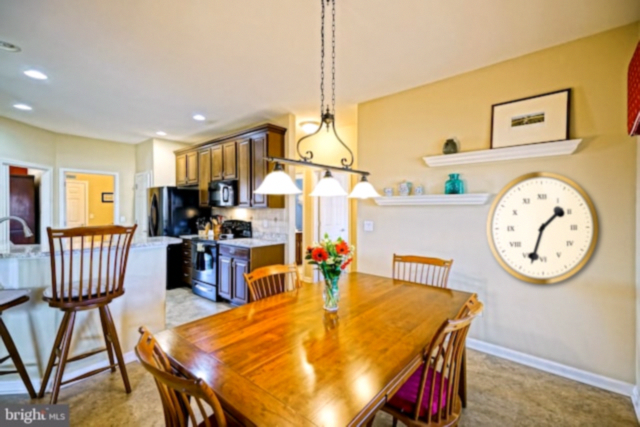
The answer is 1:33
